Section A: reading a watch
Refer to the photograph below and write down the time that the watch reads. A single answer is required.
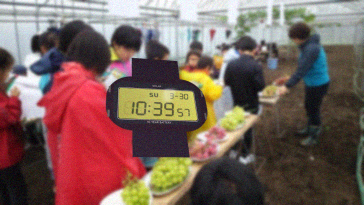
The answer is 10:39:57
